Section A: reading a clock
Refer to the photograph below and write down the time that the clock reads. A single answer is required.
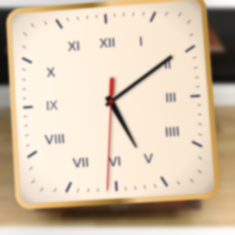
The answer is 5:09:31
